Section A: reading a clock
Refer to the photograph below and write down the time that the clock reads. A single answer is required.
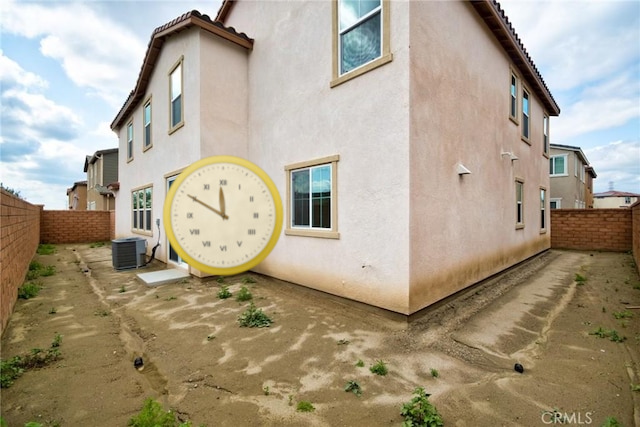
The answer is 11:50
